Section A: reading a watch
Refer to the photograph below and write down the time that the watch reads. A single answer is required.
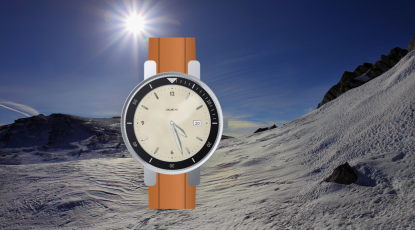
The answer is 4:27
